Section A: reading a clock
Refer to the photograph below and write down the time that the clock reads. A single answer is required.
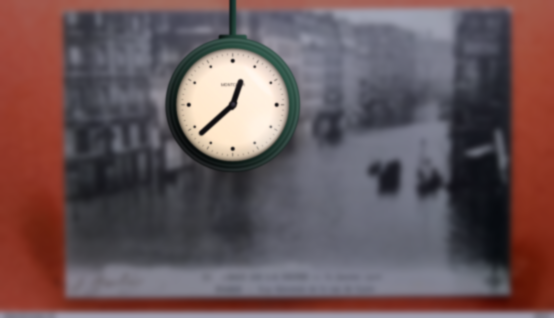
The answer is 12:38
